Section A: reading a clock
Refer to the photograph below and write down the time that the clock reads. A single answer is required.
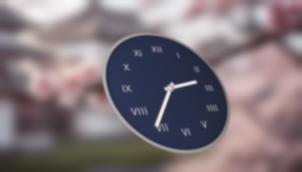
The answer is 2:36
